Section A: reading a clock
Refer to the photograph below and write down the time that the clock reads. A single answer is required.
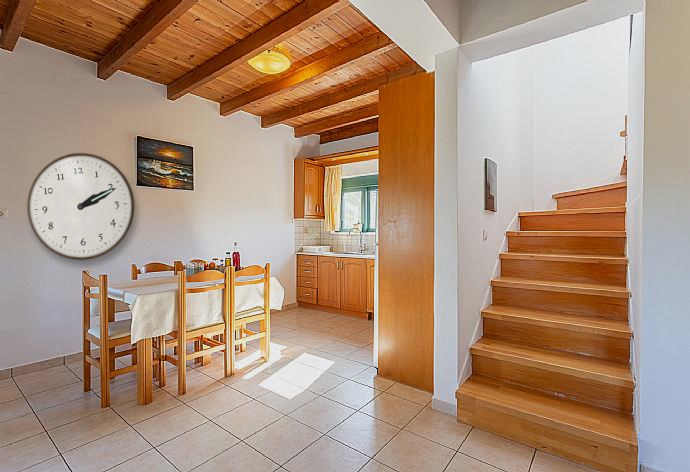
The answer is 2:11
